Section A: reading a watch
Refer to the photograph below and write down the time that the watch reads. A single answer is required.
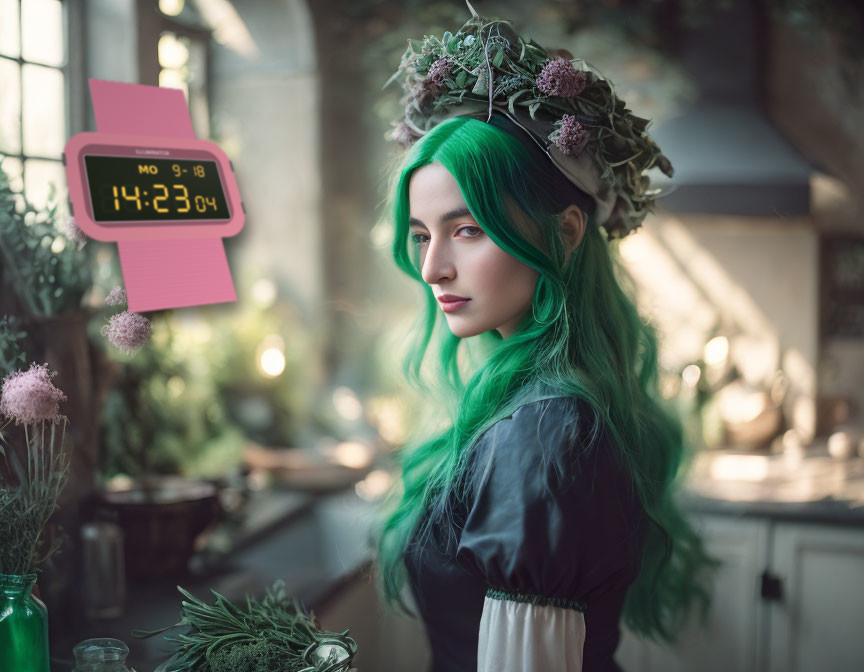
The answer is 14:23:04
